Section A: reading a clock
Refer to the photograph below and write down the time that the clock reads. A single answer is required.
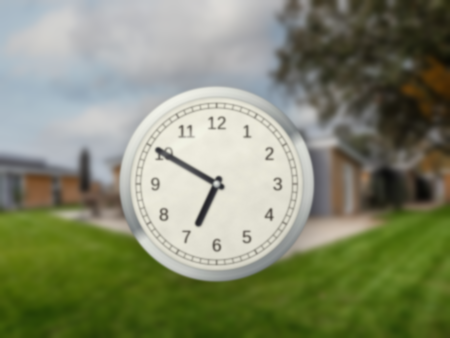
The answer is 6:50
